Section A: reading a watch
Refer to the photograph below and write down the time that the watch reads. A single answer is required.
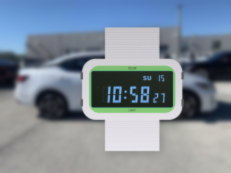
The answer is 10:58:27
